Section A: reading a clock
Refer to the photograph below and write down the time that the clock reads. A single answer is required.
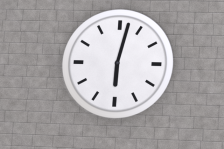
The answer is 6:02
